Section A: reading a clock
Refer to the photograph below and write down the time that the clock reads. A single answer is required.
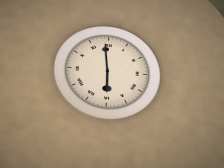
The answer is 5:59
